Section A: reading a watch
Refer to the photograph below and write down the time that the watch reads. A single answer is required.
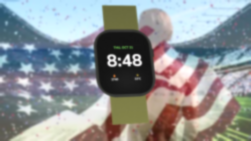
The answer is 8:48
